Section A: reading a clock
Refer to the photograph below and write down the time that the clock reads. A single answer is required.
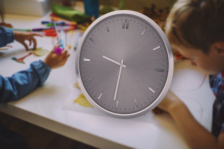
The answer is 9:31
